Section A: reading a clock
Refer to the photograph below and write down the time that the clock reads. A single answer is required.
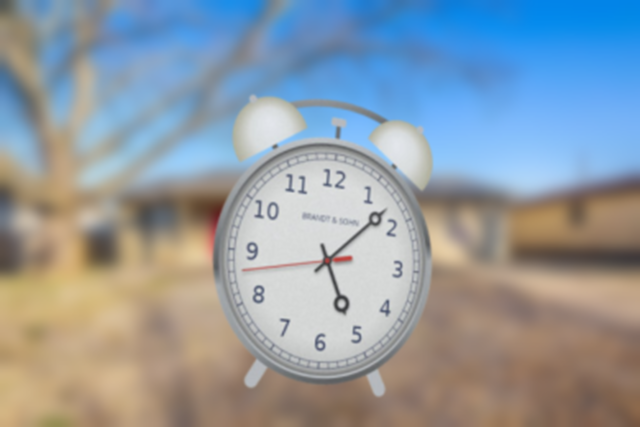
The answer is 5:07:43
